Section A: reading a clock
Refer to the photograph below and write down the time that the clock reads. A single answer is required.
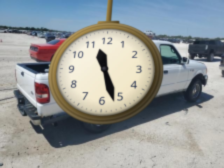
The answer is 11:27
